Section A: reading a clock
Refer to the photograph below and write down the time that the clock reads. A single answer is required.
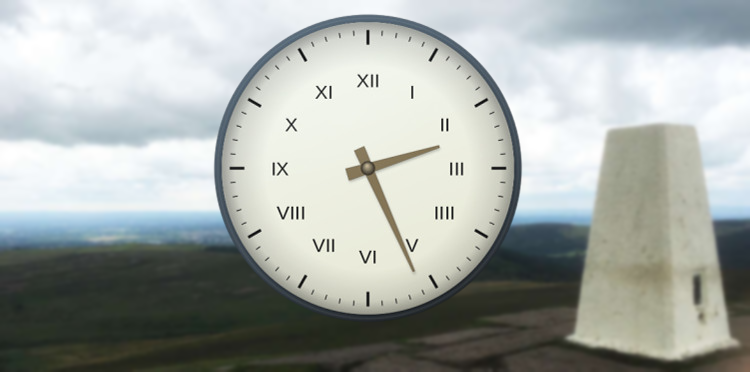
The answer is 2:26
